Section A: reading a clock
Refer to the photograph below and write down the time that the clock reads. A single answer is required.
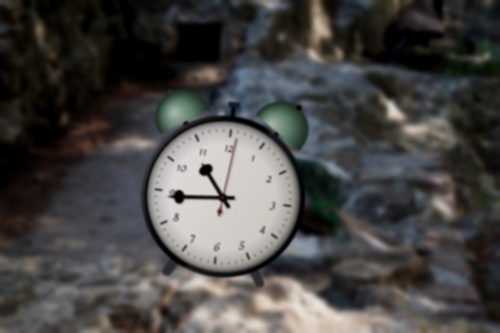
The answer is 10:44:01
